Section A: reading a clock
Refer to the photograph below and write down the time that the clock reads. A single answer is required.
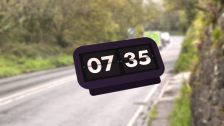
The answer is 7:35
